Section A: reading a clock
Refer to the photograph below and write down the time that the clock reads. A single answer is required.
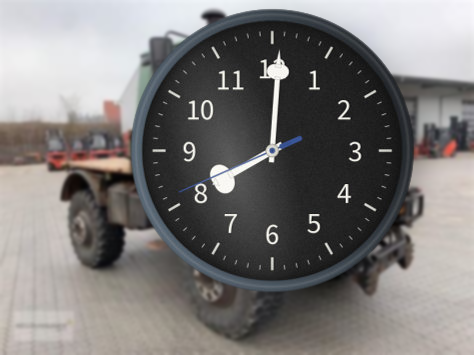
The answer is 8:00:41
